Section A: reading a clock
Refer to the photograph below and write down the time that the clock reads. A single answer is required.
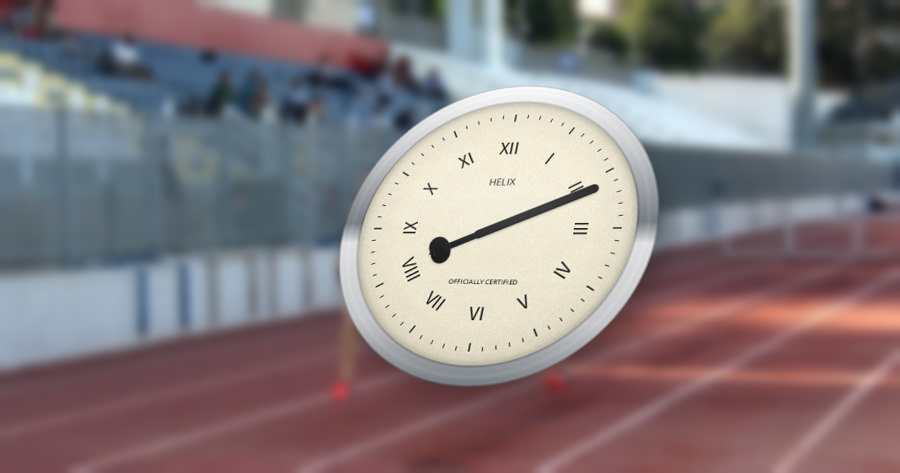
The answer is 8:11
